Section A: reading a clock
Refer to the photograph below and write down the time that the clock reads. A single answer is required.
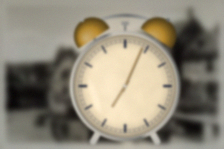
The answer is 7:04
